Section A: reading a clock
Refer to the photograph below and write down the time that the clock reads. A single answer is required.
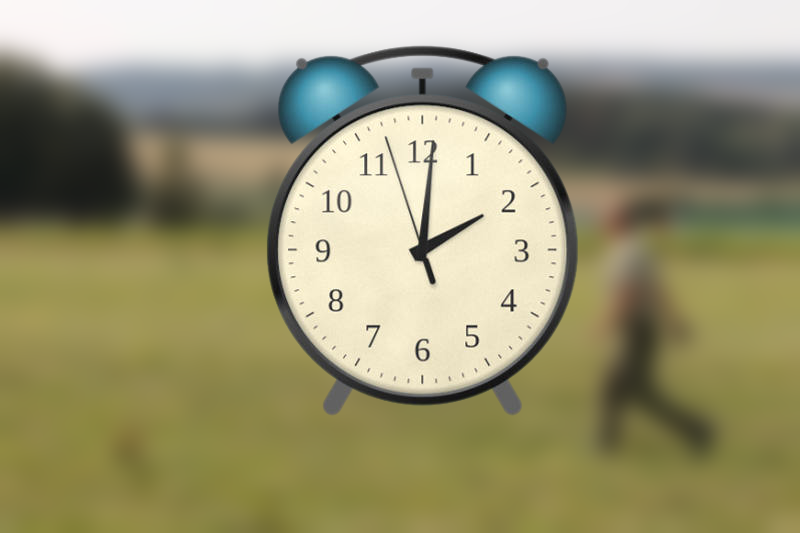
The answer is 2:00:57
